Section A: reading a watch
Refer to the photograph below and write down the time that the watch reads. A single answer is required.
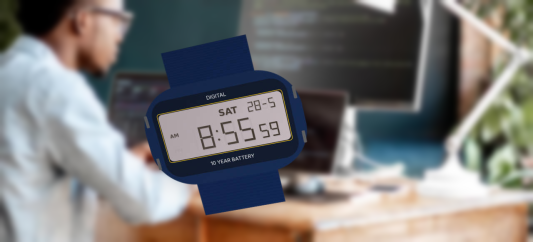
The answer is 8:55:59
